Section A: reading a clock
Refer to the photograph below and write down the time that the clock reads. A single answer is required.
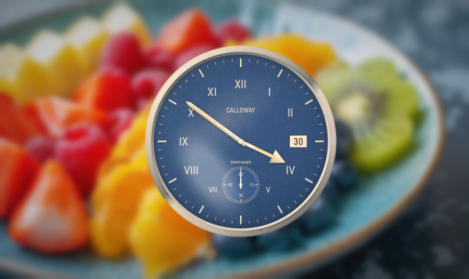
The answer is 3:51
